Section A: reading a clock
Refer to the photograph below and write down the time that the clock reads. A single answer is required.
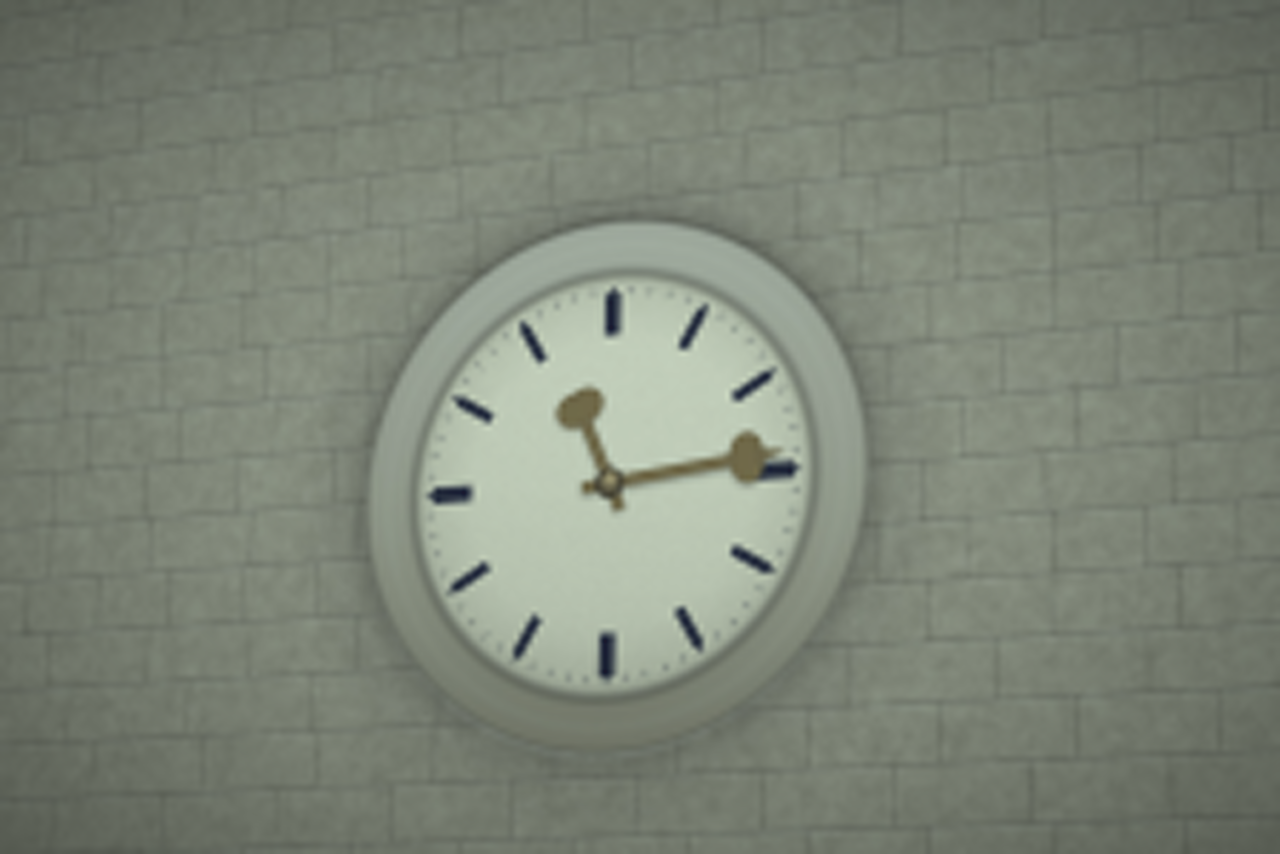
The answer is 11:14
